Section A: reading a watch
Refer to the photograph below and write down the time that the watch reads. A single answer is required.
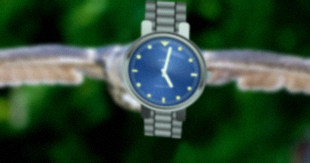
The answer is 5:02
